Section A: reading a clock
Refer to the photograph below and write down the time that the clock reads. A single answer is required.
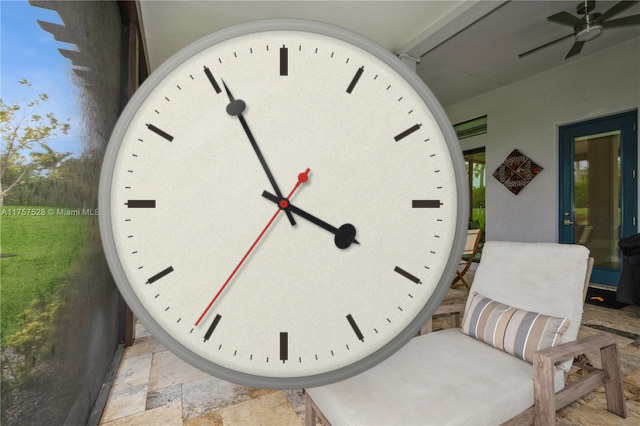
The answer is 3:55:36
